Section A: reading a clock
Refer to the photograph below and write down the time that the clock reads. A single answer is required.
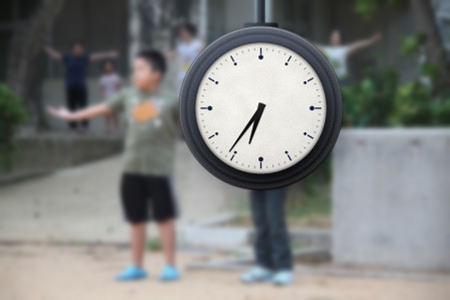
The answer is 6:36
